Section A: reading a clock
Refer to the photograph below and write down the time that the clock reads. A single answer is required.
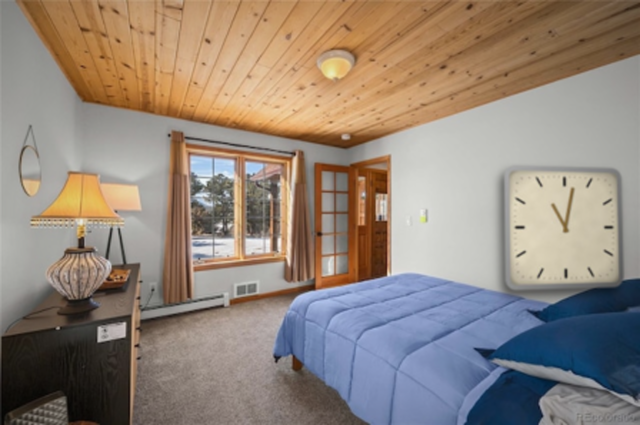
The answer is 11:02
